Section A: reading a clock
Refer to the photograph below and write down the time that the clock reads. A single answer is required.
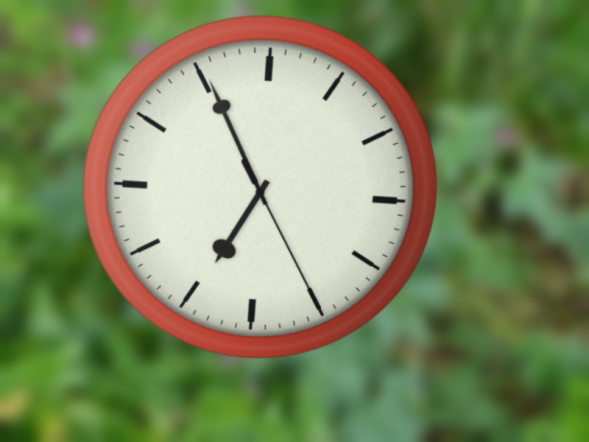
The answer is 6:55:25
